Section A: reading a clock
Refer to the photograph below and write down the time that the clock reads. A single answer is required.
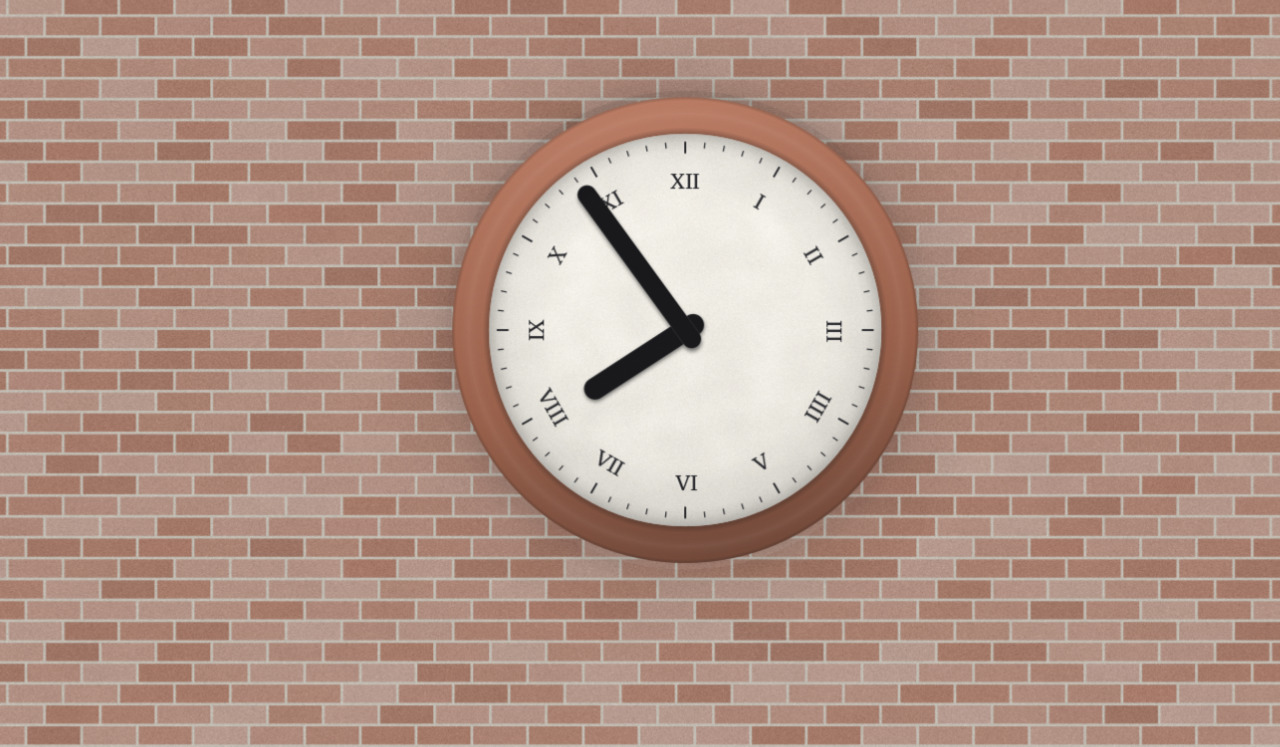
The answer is 7:54
